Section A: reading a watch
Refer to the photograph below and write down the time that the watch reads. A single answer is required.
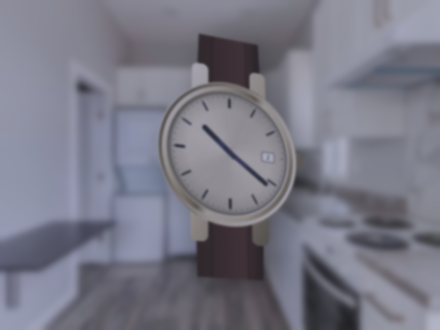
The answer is 10:21
